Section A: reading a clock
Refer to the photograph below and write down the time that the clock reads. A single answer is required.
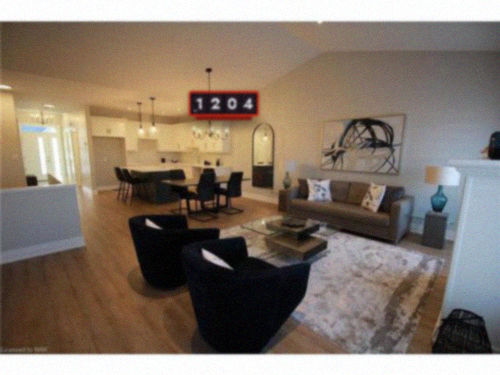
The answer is 12:04
